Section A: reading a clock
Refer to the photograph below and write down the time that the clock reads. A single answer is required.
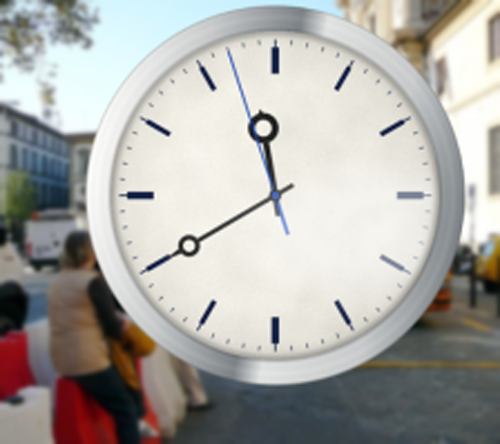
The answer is 11:39:57
